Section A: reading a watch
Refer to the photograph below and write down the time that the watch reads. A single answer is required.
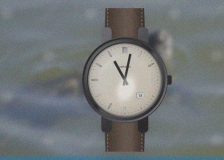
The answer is 11:02
